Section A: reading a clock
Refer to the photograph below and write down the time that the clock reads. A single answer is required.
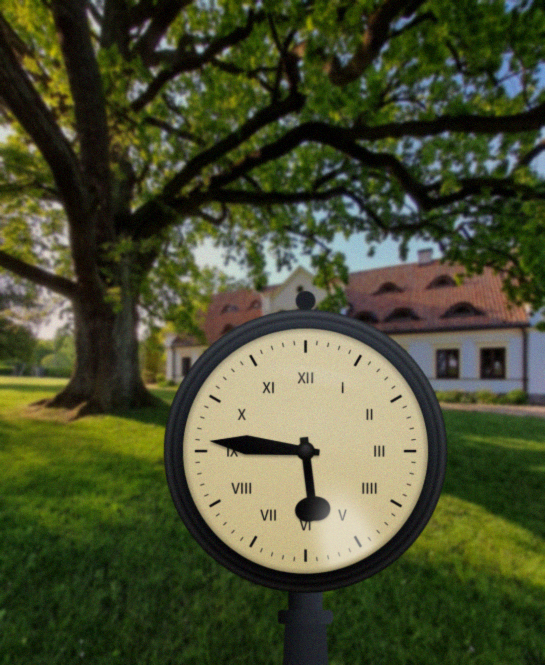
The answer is 5:46
